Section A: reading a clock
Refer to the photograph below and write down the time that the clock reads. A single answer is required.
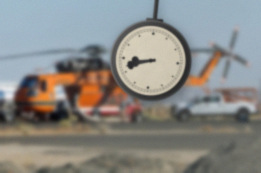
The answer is 8:42
